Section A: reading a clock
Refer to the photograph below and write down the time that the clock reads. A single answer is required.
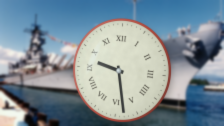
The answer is 9:28
